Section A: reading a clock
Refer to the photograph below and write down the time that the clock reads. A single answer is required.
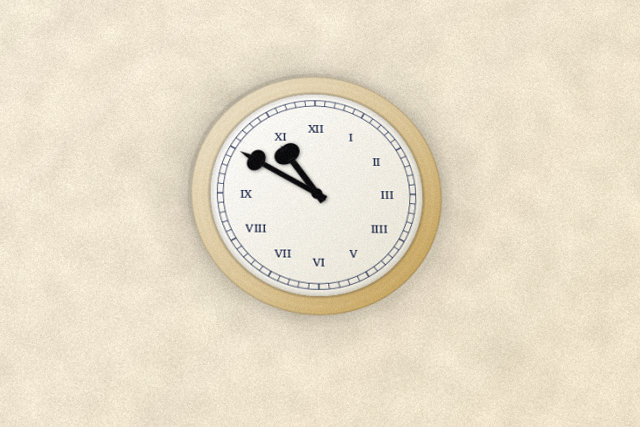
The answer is 10:50
